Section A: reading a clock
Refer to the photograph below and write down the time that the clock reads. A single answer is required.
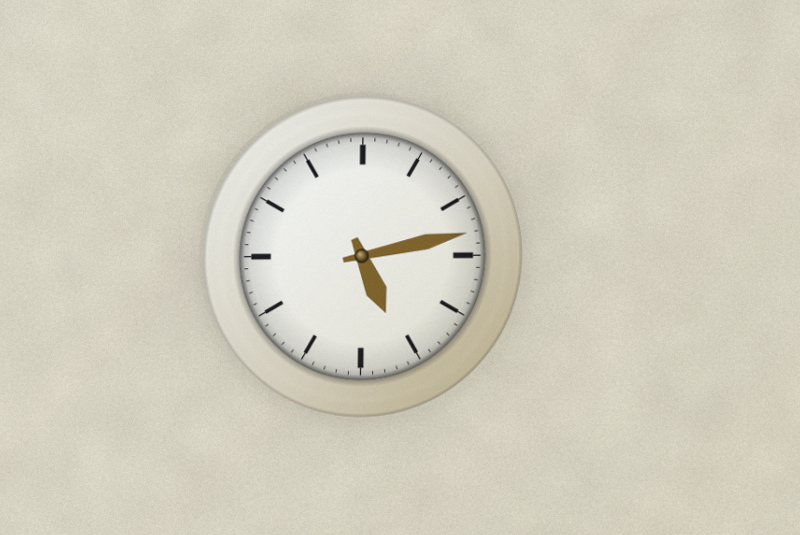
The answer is 5:13
